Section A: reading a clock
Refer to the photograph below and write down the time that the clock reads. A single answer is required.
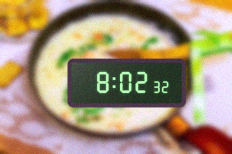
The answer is 8:02:32
